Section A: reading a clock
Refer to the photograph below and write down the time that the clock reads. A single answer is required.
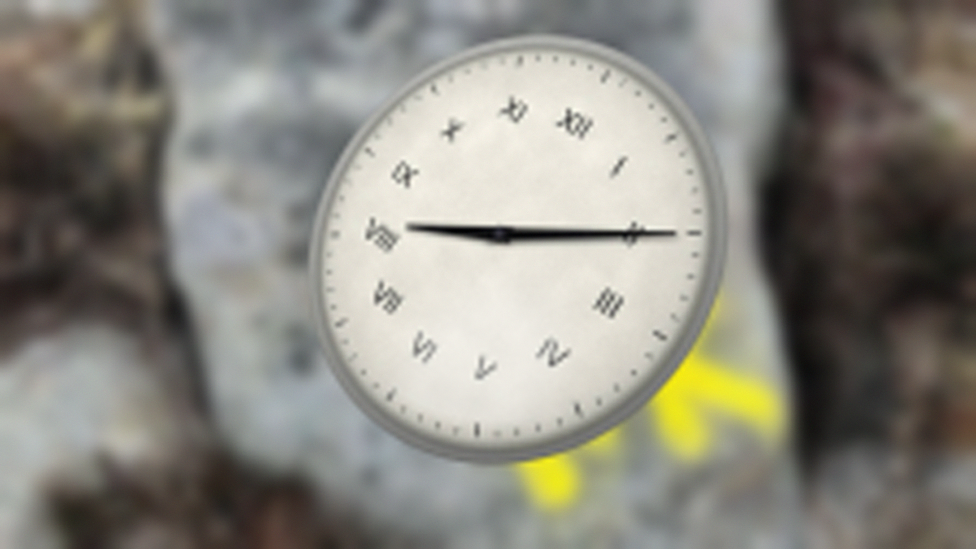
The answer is 8:10
